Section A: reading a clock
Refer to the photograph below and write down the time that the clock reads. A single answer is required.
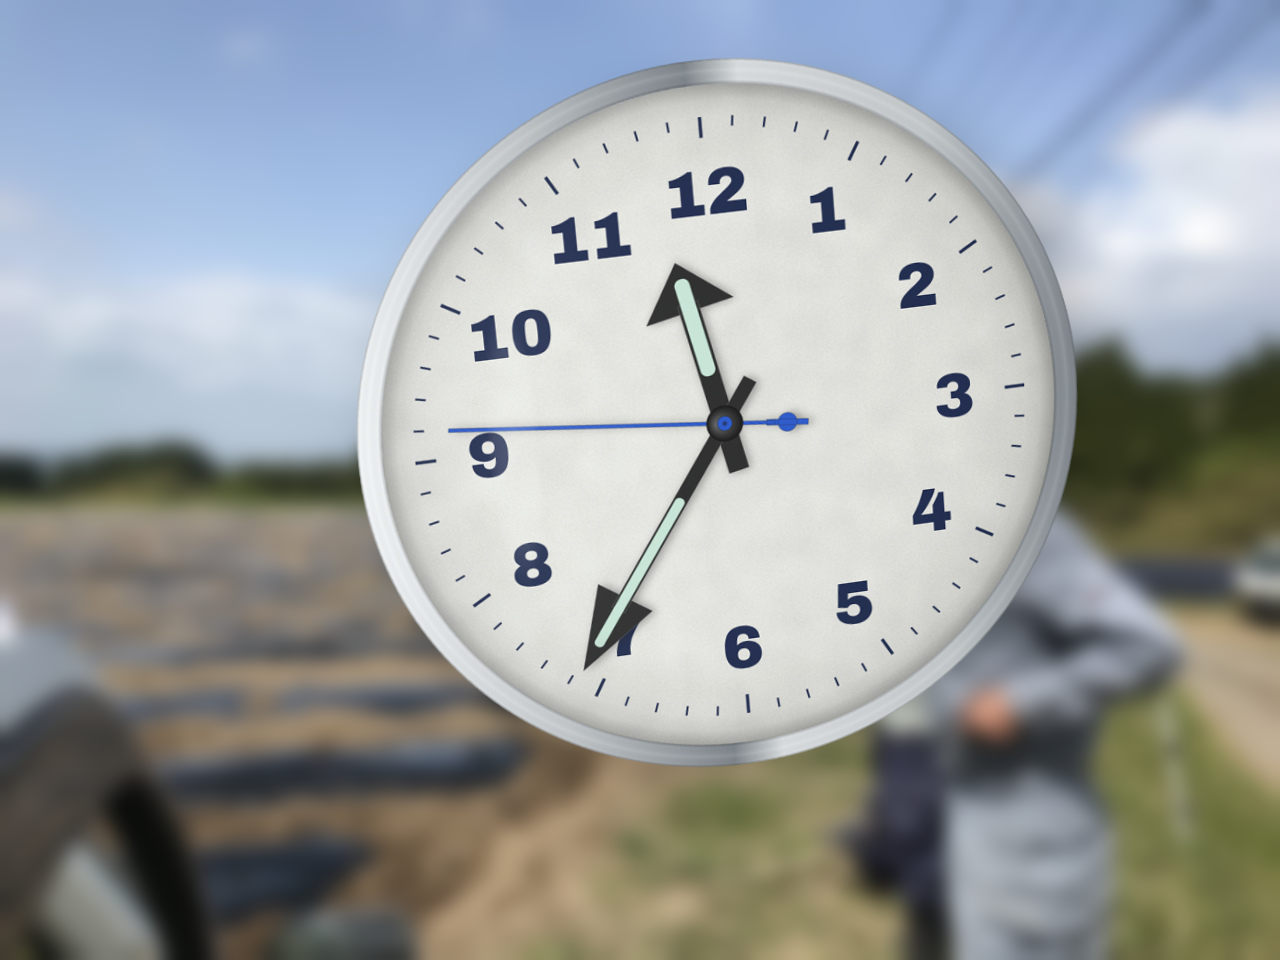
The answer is 11:35:46
